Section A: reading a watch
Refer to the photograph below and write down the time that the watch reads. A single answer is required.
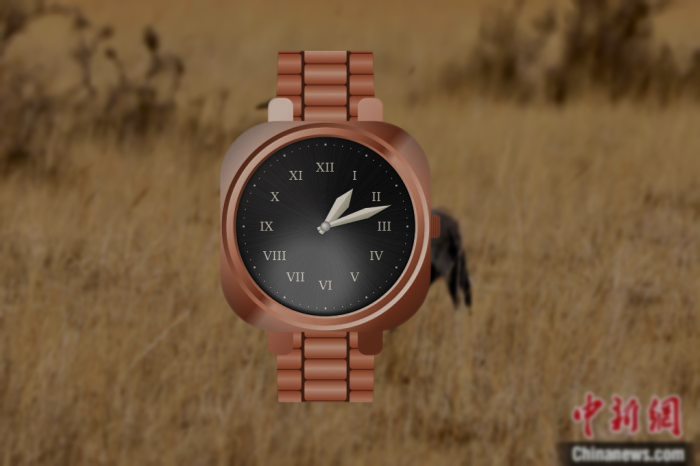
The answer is 1:12
